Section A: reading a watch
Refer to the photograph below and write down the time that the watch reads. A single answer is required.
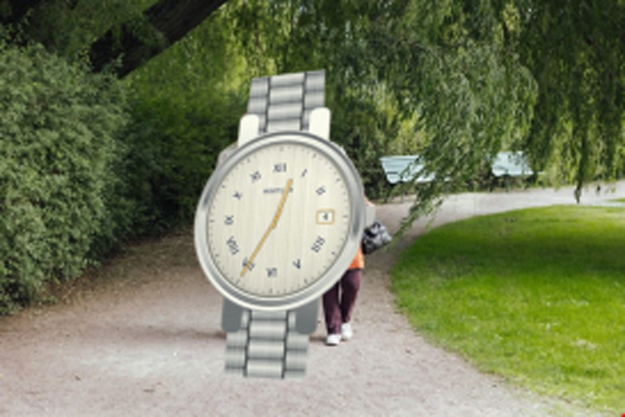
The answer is 12:35
